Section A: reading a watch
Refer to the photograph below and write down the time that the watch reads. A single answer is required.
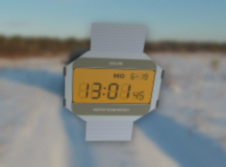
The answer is 13:01
